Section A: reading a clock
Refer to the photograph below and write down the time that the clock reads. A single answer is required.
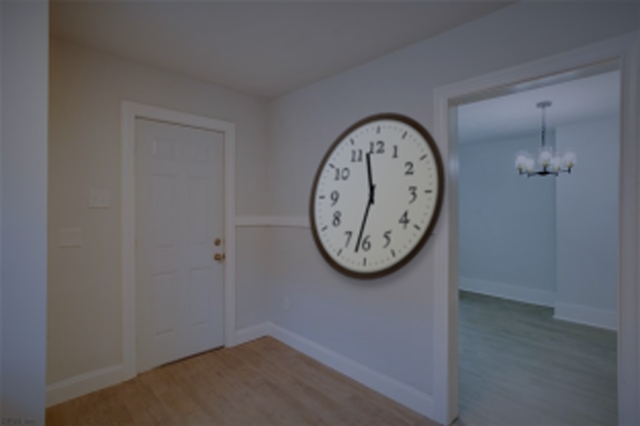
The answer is 11:32
